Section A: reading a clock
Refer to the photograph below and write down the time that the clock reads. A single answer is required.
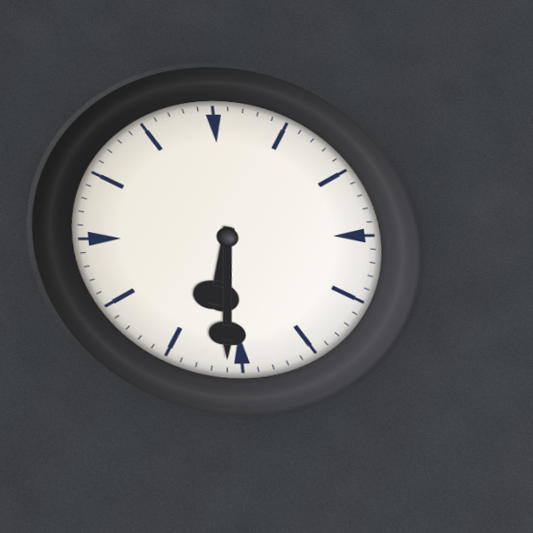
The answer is 6:31
